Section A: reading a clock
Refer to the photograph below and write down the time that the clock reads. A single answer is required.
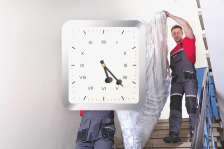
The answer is 5:23
